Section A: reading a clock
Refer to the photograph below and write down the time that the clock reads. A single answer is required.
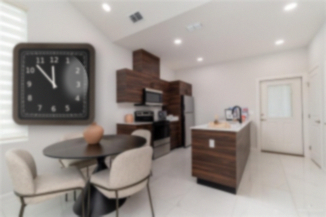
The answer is 11:53
